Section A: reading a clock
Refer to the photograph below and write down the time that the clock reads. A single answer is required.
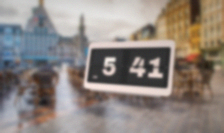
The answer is 5:41
